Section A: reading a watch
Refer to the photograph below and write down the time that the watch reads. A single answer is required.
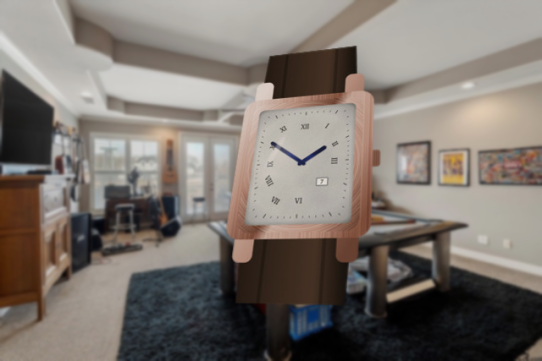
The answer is 1:51
